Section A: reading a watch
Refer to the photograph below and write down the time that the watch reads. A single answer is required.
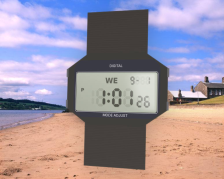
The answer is 1:01:26
